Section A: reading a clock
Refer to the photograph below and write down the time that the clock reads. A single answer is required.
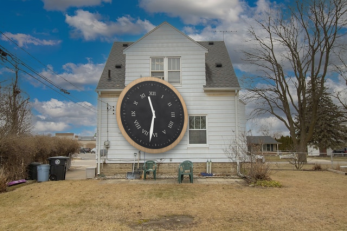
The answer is 11:32
